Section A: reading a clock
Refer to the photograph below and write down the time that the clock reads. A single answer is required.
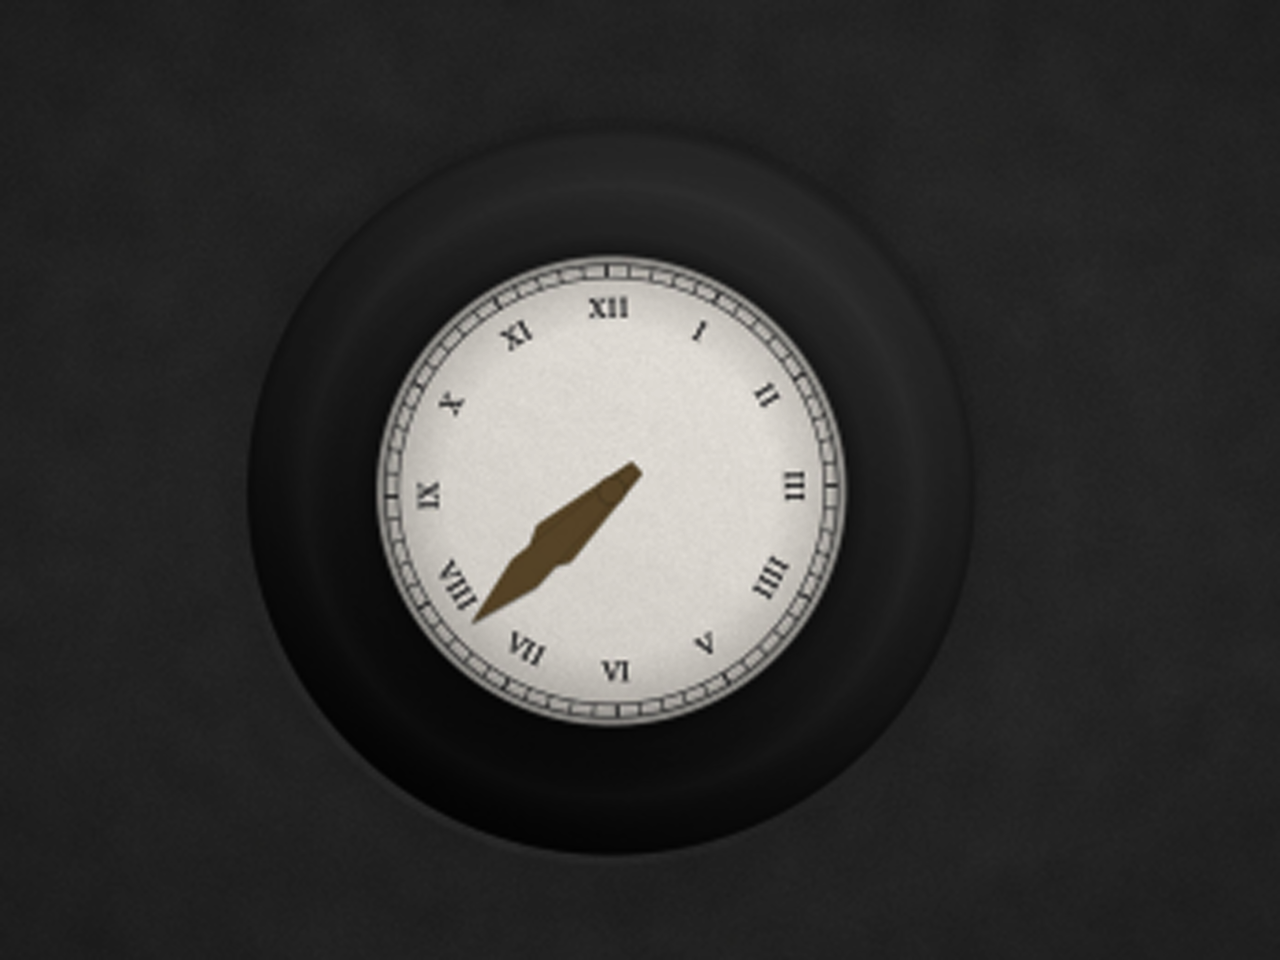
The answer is 7:38
